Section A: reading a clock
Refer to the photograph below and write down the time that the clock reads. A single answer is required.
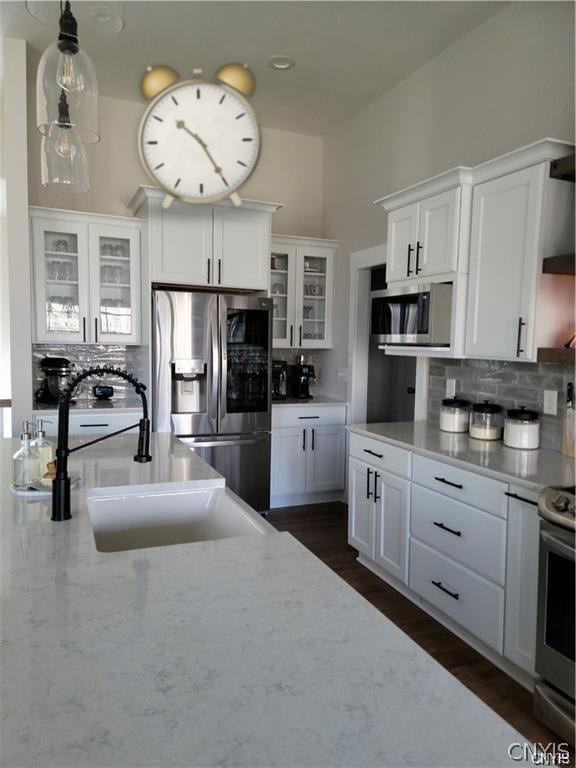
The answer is 10:25
